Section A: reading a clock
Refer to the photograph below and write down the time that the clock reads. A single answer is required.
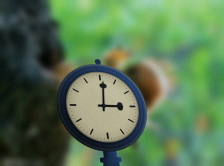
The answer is 3:01
